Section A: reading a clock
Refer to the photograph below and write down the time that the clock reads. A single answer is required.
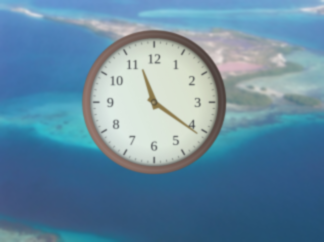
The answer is 11:21
